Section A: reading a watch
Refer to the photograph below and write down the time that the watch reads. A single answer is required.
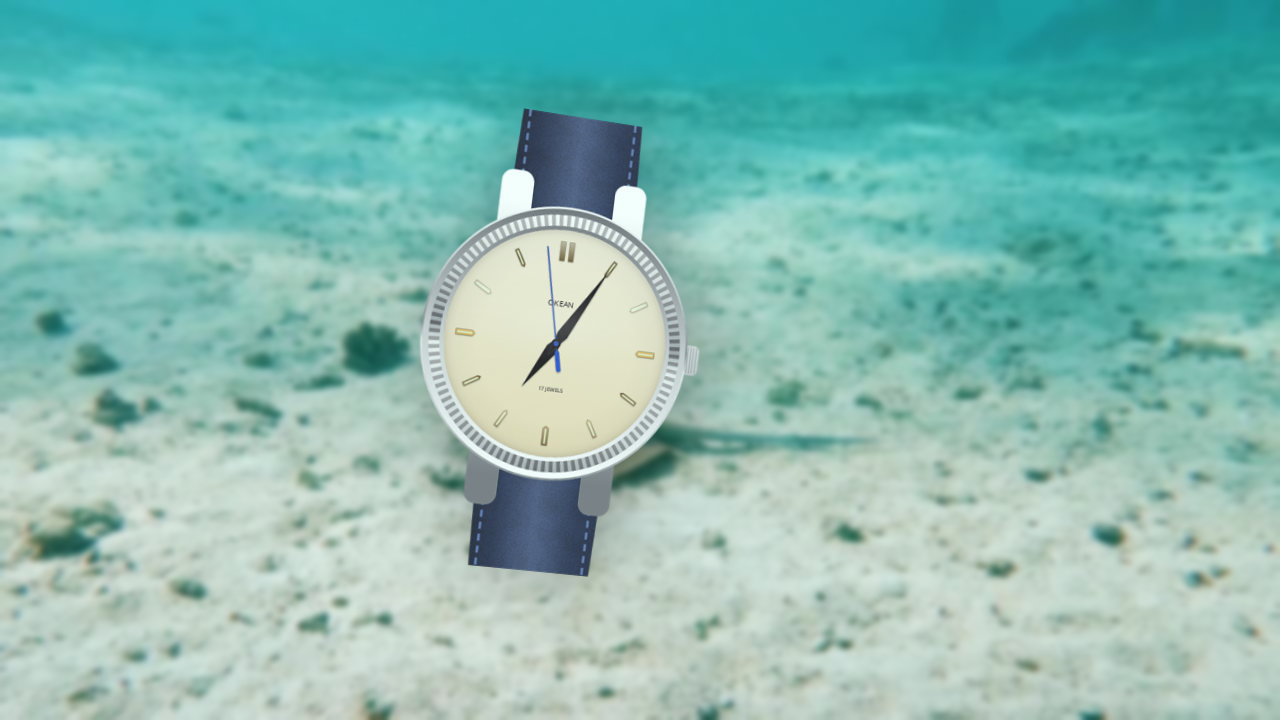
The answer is 7:04:58
